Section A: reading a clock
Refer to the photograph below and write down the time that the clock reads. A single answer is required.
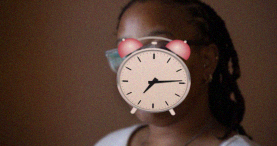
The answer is 7:14
